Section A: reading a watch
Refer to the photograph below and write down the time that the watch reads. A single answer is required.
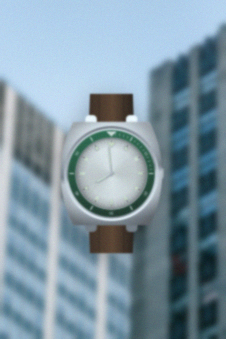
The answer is 7:59
